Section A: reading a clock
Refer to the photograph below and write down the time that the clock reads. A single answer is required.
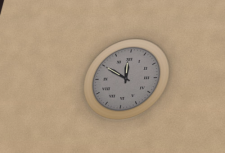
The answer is 11:50
